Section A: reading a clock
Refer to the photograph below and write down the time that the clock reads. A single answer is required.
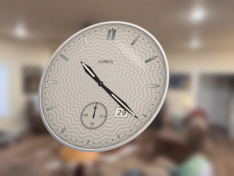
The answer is 10:21
